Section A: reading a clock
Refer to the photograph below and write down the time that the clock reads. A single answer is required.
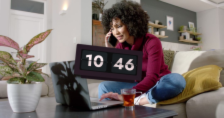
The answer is 10:46
